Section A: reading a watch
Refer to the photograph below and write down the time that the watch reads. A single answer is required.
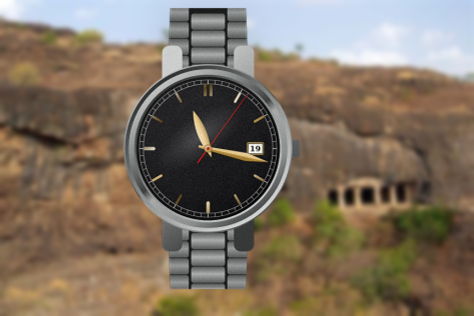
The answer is 11:17:06
